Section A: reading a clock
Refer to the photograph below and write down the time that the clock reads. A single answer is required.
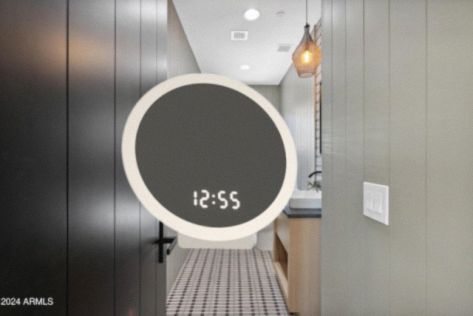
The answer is 12:55
